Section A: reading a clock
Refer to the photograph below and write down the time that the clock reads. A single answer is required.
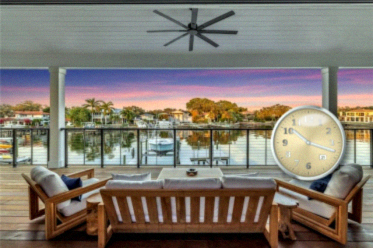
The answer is 10:18
